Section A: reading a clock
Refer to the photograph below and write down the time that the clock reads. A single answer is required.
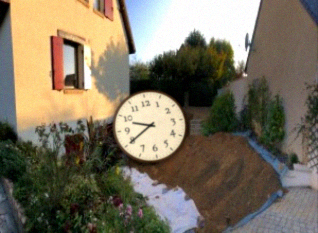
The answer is 9:40
